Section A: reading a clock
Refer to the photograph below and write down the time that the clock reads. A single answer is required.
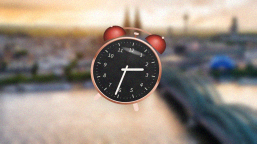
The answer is 2:31
